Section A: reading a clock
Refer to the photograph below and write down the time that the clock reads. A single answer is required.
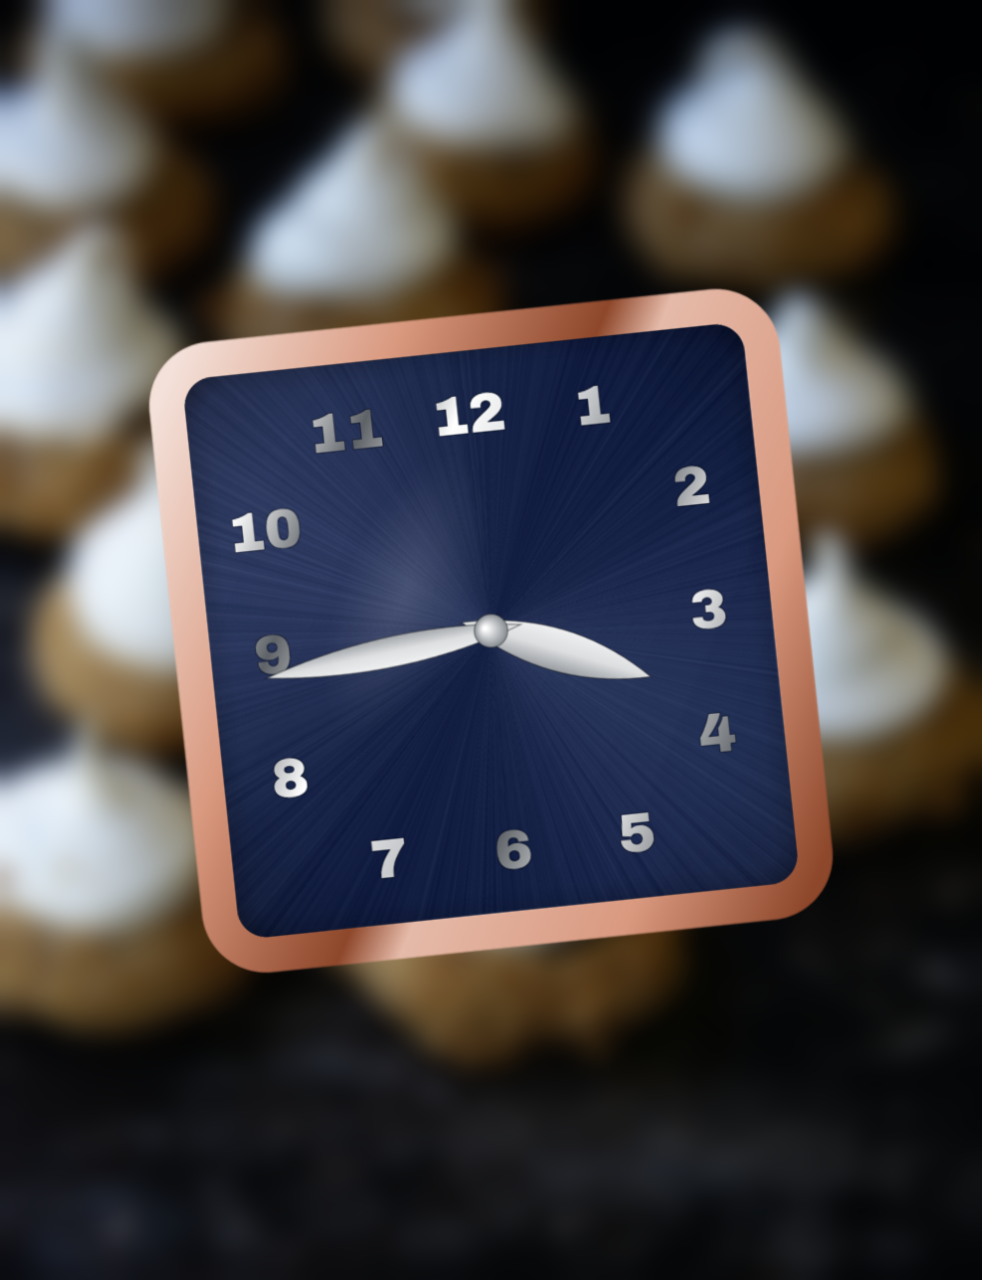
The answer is 3:44
